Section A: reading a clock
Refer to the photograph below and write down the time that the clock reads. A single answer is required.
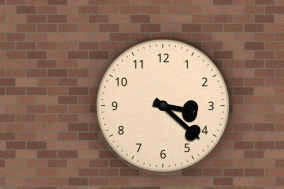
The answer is 3:22
